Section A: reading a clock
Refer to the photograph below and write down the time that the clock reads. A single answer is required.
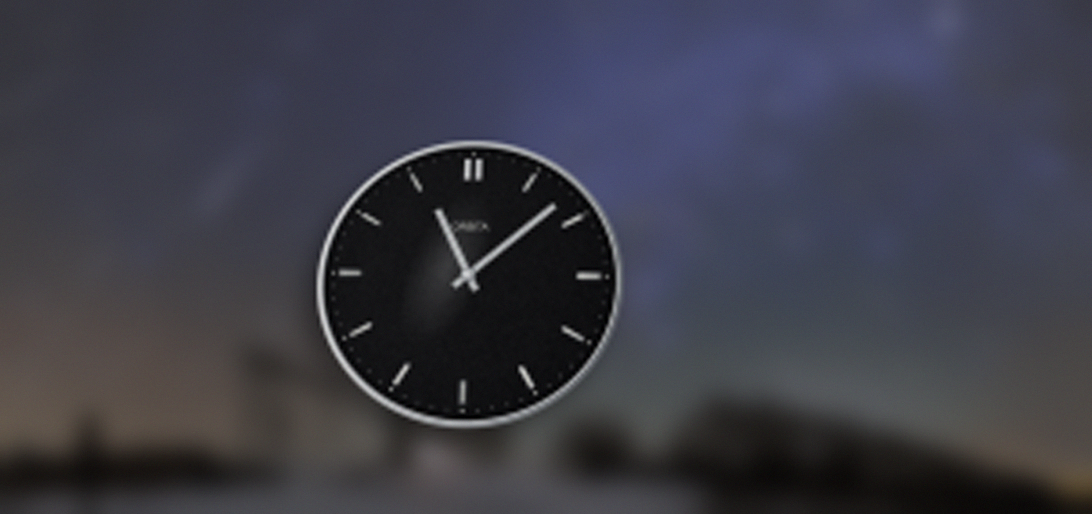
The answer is 11:08
